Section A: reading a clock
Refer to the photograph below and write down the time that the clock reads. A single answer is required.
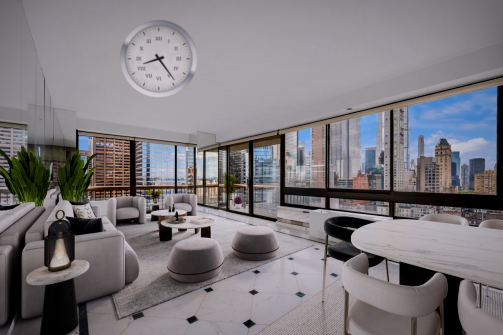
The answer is 8:24
